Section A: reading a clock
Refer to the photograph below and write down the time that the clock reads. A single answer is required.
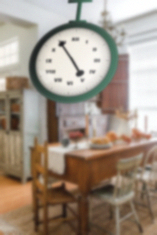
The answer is 4:54
